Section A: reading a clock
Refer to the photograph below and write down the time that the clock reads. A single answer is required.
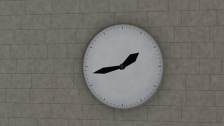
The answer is 1:43
